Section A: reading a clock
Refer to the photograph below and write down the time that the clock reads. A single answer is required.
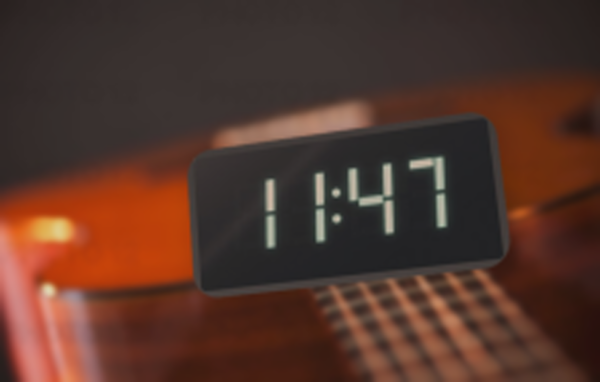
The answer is 11:47
